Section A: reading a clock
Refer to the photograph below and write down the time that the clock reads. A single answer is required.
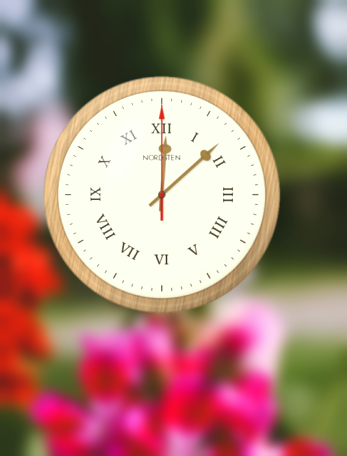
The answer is 12:08:00
